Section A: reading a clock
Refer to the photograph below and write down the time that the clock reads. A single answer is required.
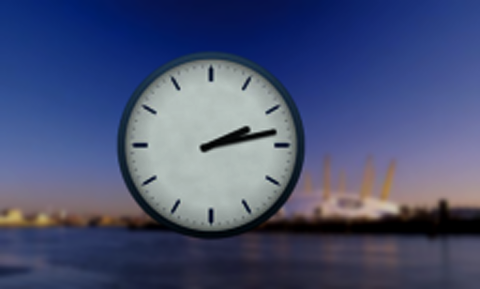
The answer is 2:13
